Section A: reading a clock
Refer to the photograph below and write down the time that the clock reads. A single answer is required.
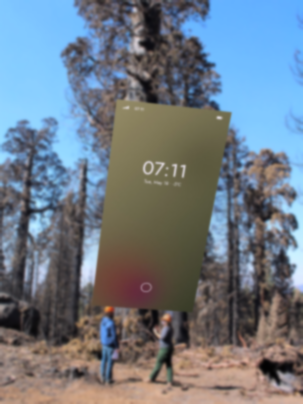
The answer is 7:11
